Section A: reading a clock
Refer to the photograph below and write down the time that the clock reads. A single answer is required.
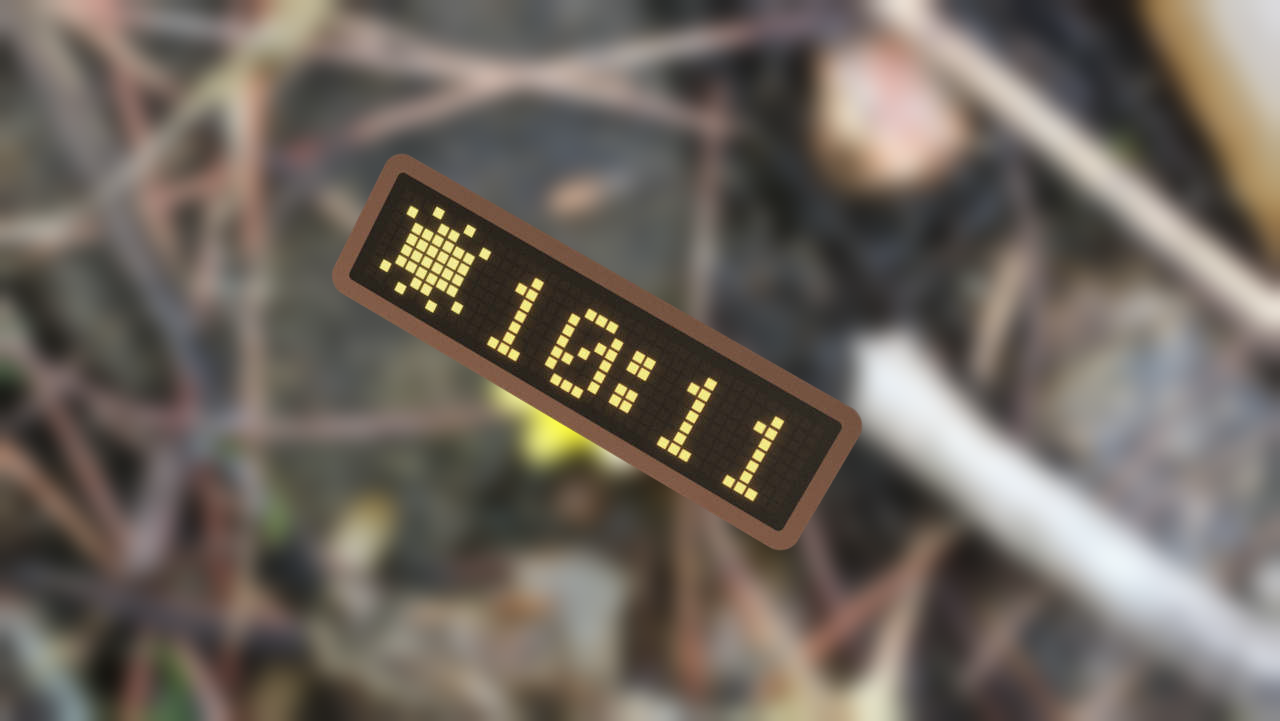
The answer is 10:11
